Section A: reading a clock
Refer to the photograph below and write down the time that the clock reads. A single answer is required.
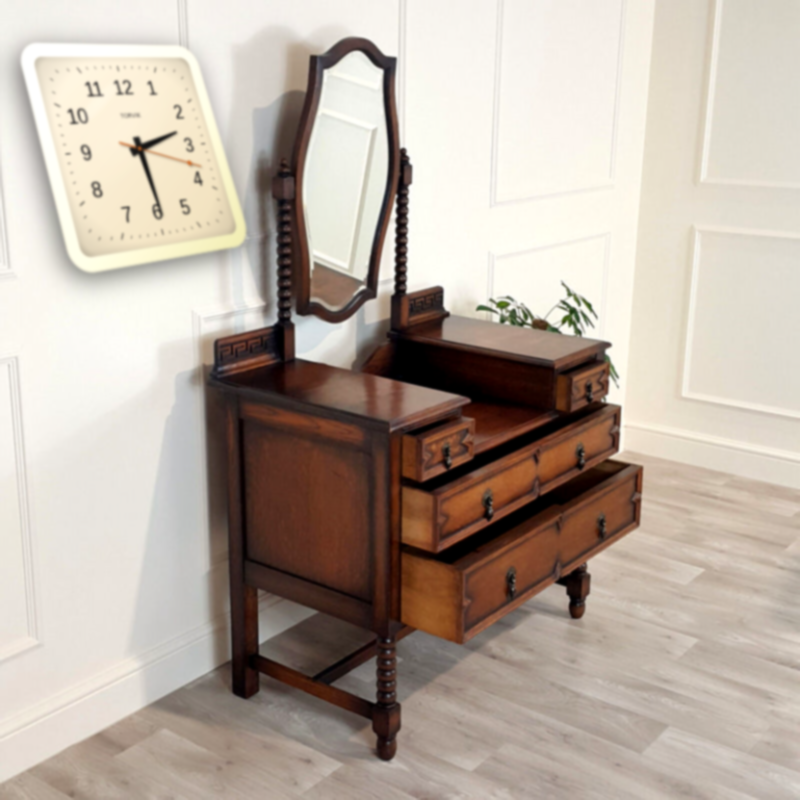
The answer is 2:29:18
